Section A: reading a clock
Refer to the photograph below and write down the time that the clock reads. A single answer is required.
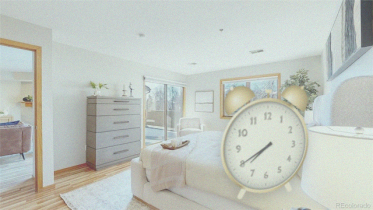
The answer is 7:40
